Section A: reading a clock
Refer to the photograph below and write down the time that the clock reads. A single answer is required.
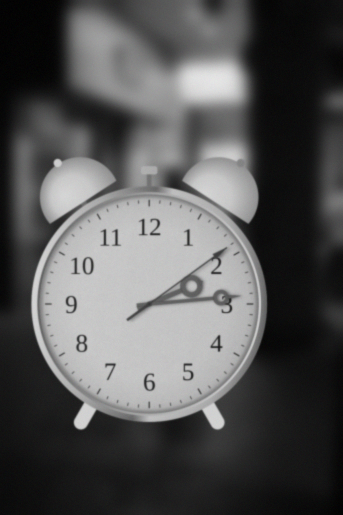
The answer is 2:14:09
